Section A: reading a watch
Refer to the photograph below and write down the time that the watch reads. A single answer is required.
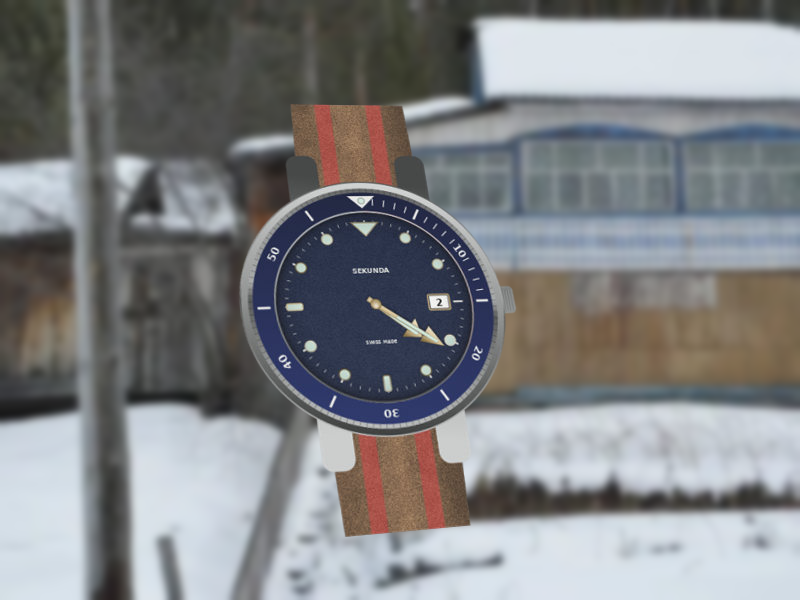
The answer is 4:21
